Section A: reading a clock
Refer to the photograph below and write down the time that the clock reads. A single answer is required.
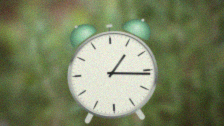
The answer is 1:16
